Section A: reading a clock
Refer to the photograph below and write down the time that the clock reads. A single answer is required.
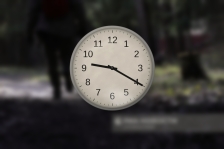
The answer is 9:20
